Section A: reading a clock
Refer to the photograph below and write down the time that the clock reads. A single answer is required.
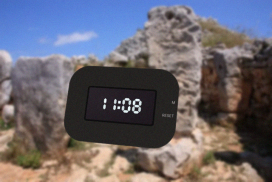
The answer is 11:08
